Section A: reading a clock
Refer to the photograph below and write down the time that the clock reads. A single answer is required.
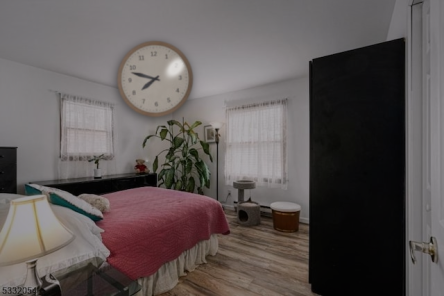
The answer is 7:48
